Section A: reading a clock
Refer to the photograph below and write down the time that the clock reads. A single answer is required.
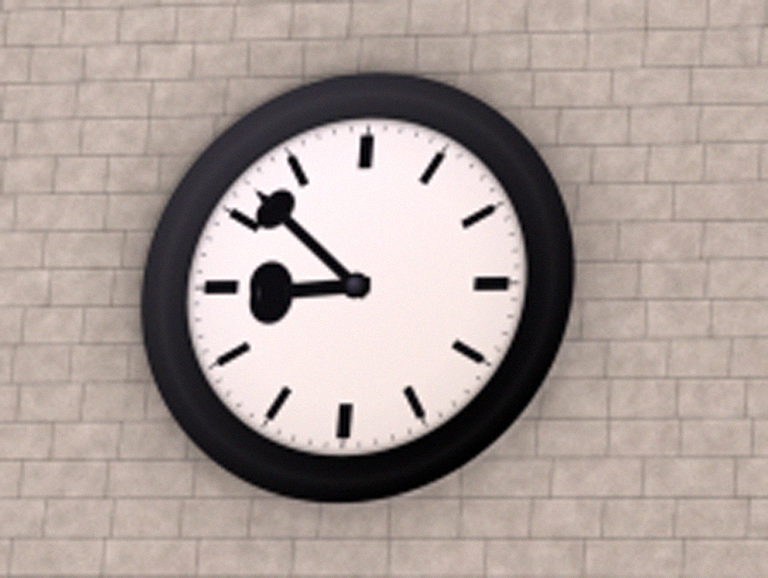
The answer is 8:52
